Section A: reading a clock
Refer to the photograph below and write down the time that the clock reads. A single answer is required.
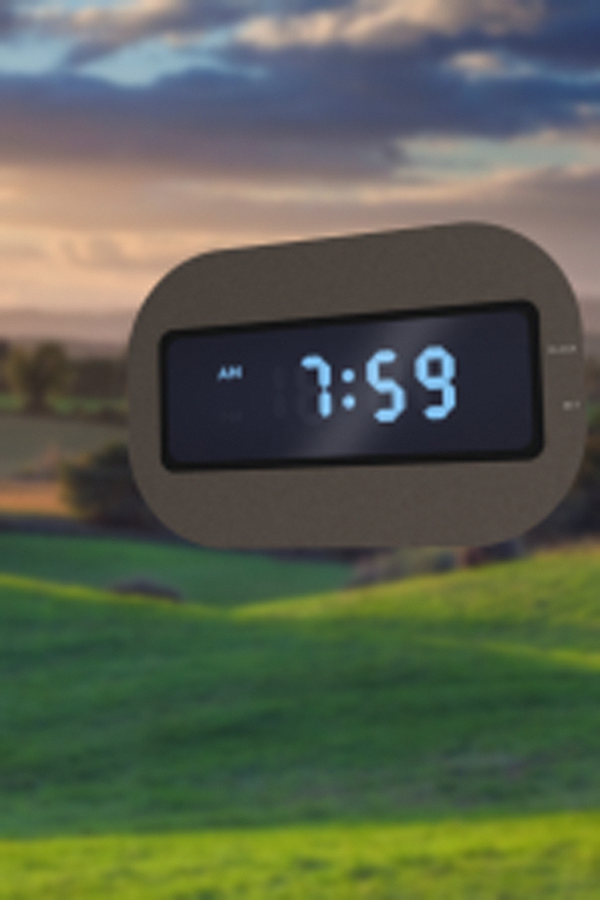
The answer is 7:59
